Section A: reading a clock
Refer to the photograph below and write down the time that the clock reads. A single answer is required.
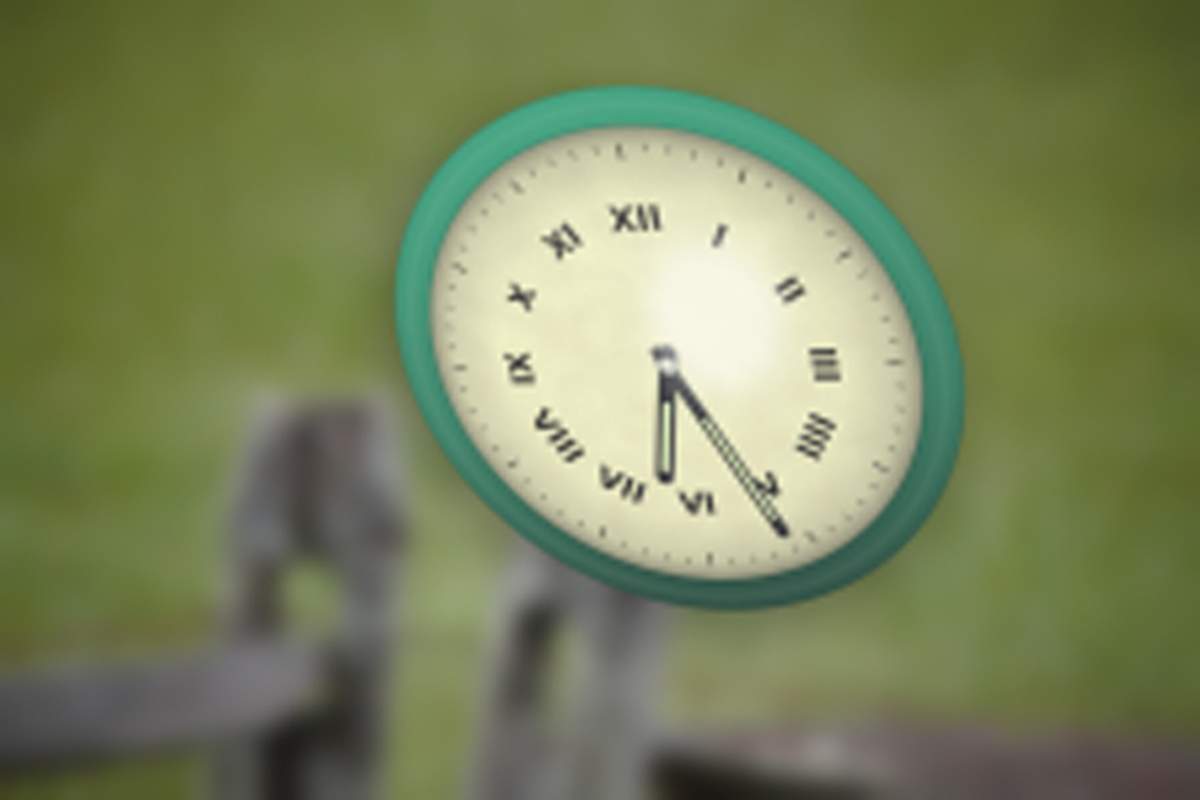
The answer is 6:26
